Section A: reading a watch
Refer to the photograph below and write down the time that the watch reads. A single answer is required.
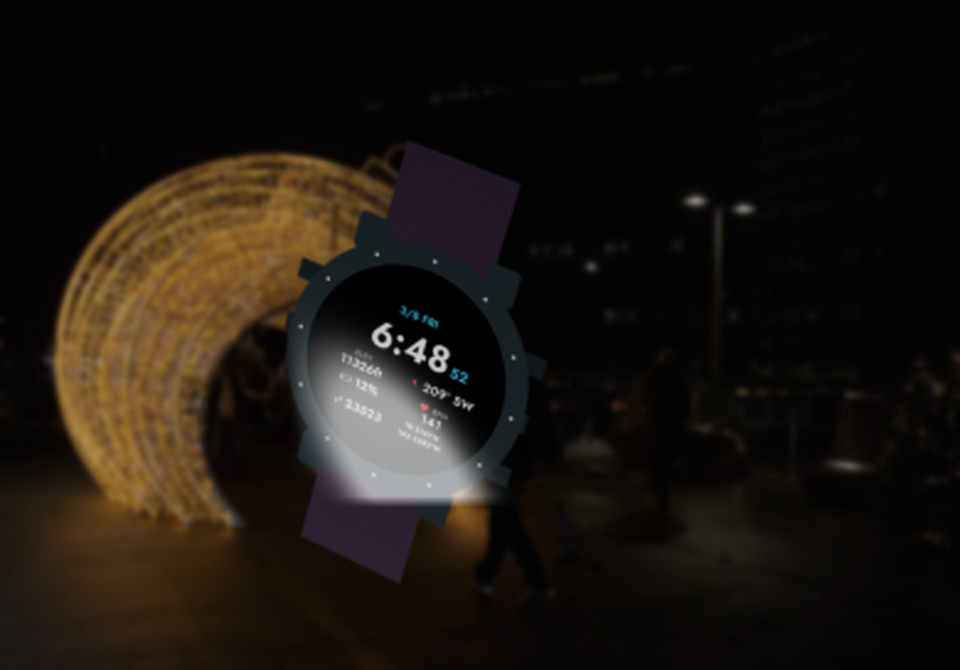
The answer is 6:48
